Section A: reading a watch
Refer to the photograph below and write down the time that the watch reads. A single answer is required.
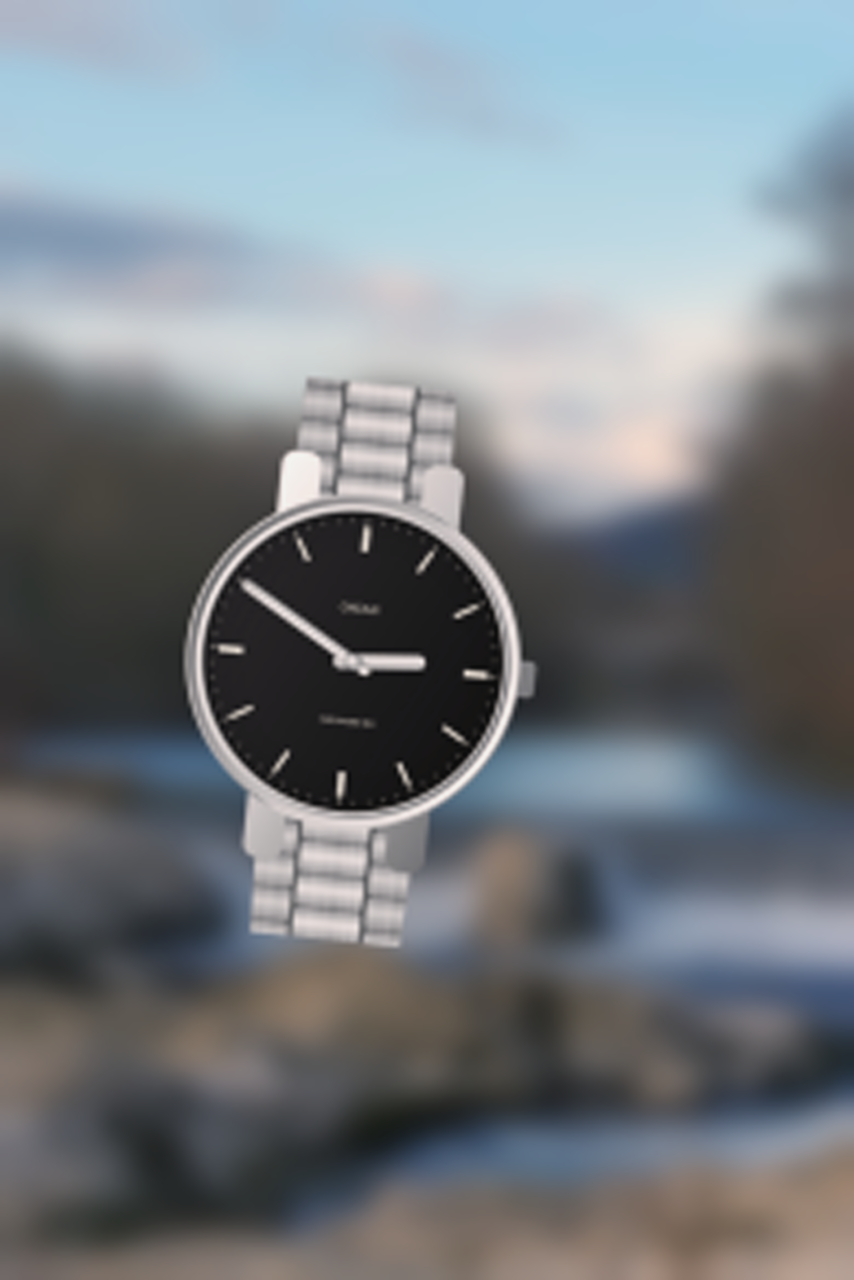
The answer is 2:50
